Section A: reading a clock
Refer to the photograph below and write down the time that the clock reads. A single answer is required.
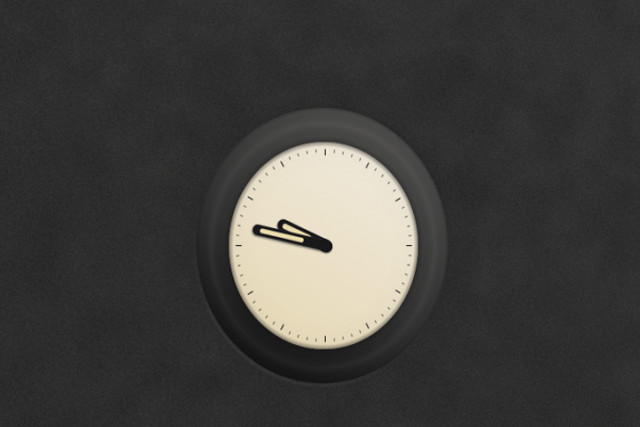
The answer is 9:47
